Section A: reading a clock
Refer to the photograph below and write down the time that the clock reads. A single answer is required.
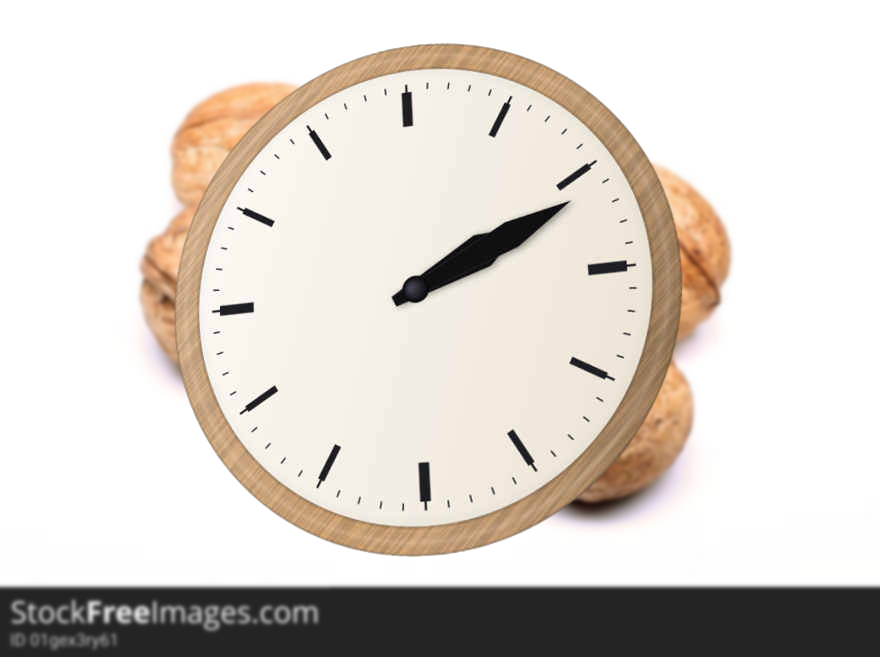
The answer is 2:11
